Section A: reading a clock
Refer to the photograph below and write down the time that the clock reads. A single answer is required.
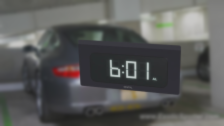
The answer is 6:01
